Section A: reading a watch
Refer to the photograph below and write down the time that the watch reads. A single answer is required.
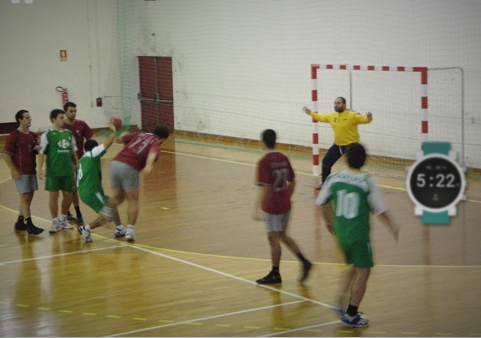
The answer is 5:22
